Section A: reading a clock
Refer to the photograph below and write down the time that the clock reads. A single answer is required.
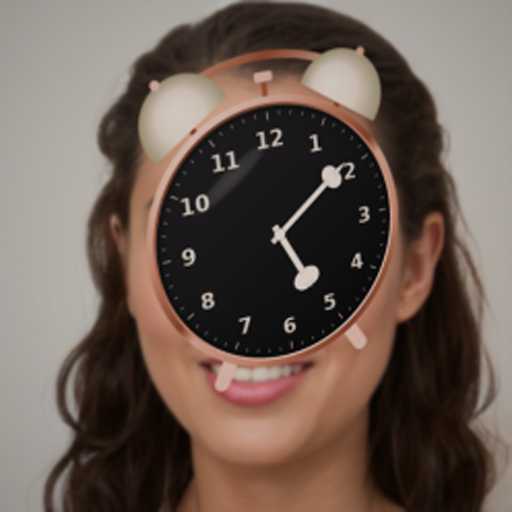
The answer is 5:09
